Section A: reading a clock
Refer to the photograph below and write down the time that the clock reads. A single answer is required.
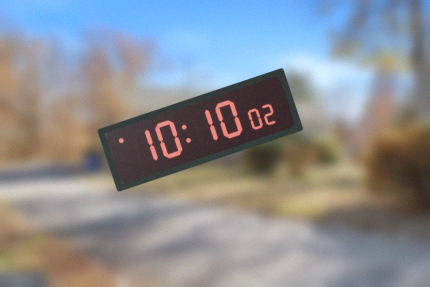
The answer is 10:10:02
